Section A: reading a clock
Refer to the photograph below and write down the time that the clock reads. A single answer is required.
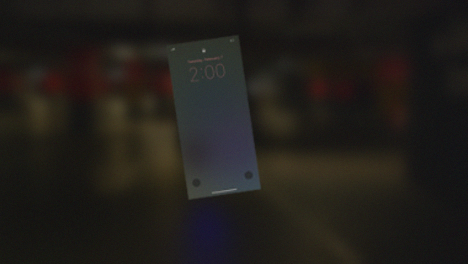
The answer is 2:00
